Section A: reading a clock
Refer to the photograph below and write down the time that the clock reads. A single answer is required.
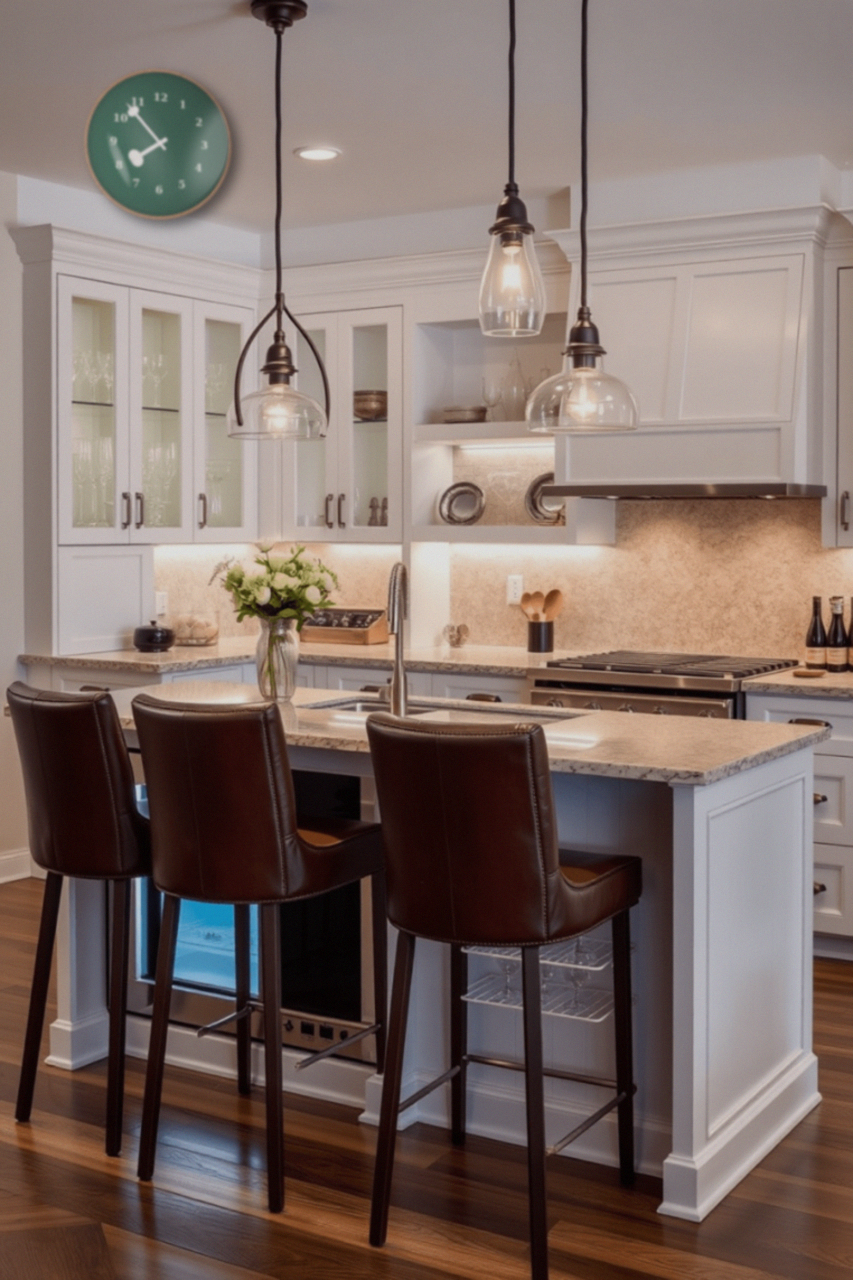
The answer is 7:53
